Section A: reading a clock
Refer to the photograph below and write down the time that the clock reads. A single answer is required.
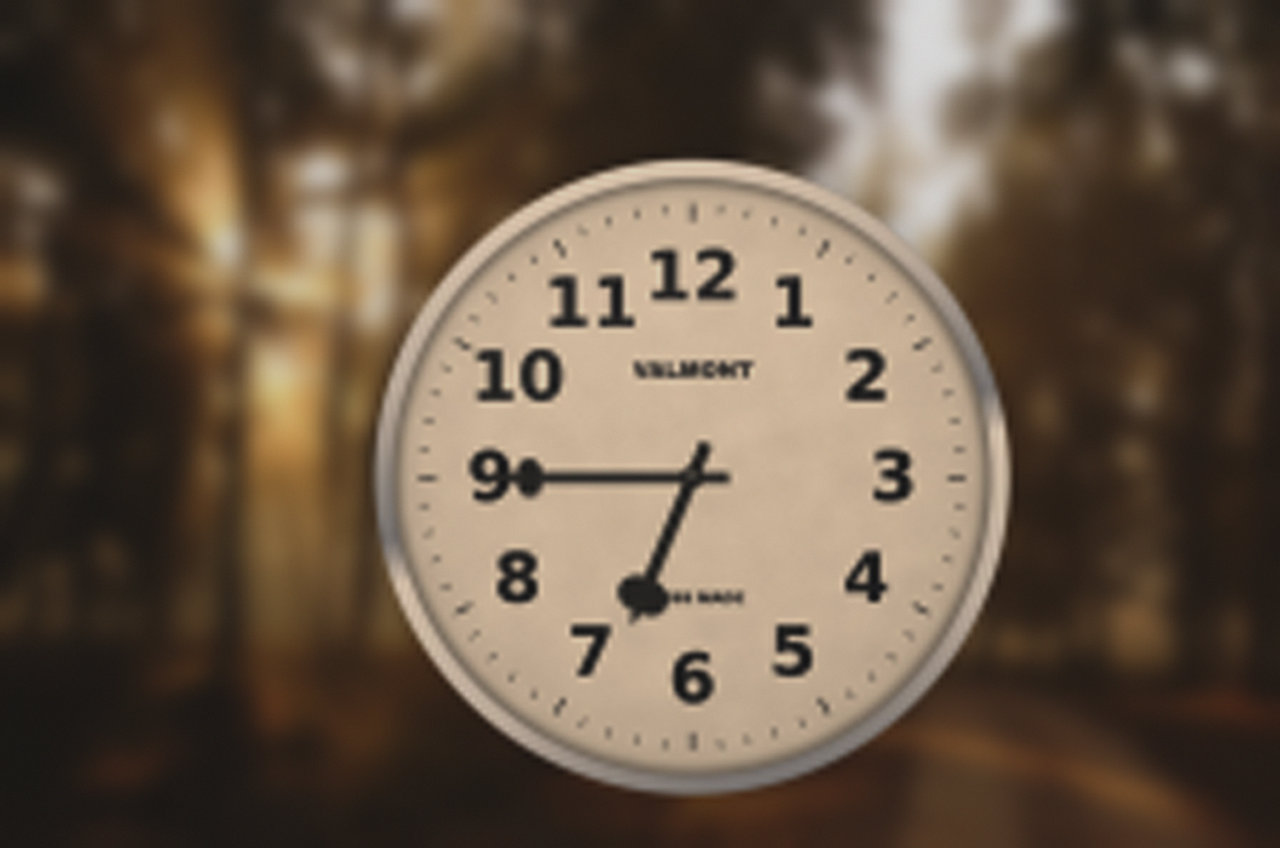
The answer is 6:45
